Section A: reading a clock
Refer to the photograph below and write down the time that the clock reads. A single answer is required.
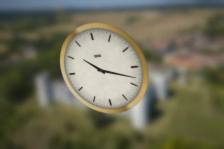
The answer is 10:18
